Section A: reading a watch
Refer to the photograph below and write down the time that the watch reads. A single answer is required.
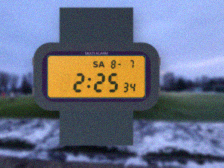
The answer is 2:25:34
